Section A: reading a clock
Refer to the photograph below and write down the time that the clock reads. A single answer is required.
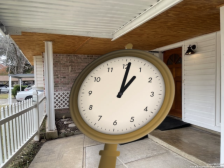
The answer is 1:01
